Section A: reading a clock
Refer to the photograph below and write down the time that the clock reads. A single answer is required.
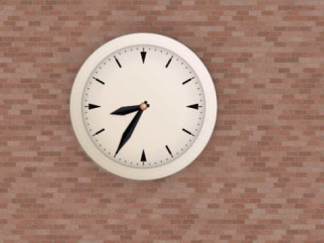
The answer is 8:35
